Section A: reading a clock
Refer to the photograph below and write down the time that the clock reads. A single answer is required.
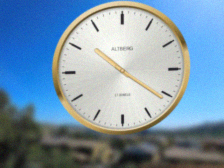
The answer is 10:21
